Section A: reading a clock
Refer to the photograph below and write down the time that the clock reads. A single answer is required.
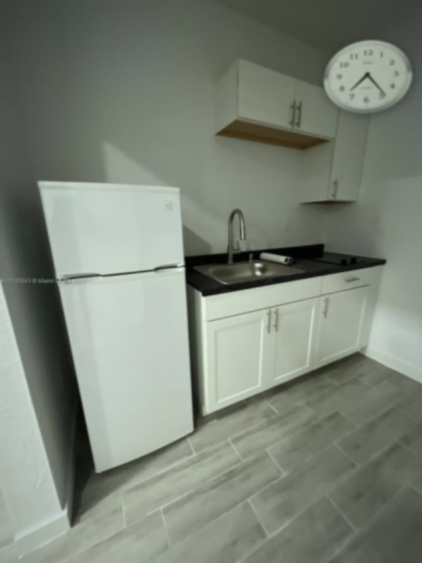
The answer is 7:24
